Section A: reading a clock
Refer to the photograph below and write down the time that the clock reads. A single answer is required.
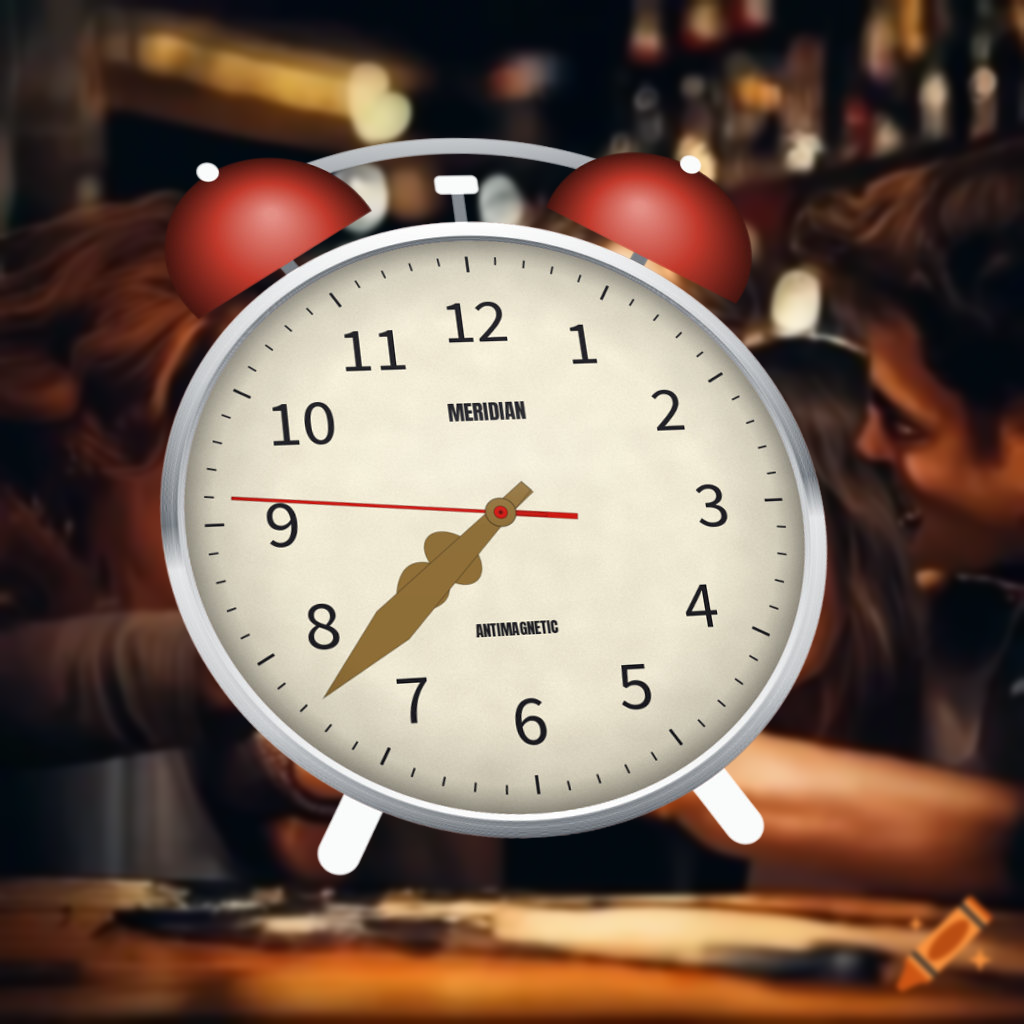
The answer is 7:37:46
